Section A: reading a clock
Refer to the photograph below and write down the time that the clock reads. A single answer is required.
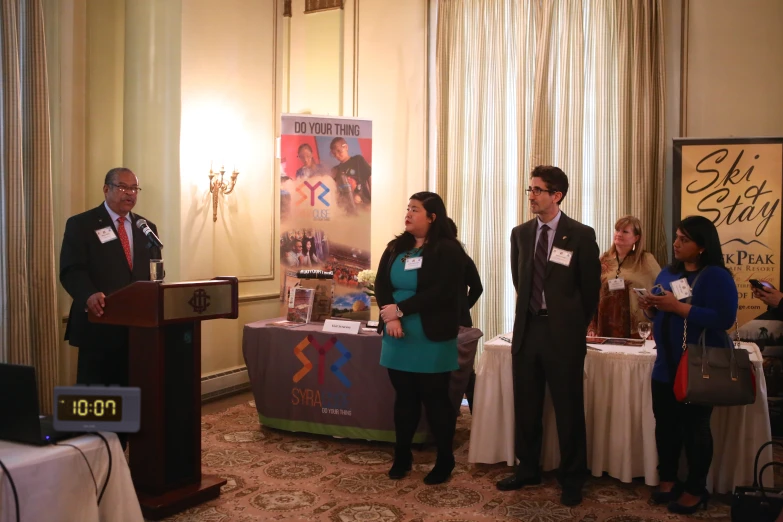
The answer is 10:07
